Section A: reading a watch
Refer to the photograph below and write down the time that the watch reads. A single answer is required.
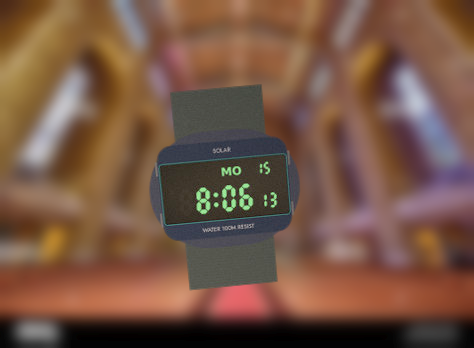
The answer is 8:06:13
